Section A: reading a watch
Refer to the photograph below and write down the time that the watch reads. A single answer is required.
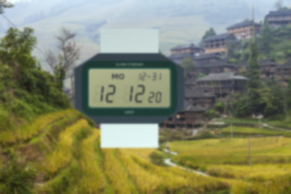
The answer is 12:12:20
